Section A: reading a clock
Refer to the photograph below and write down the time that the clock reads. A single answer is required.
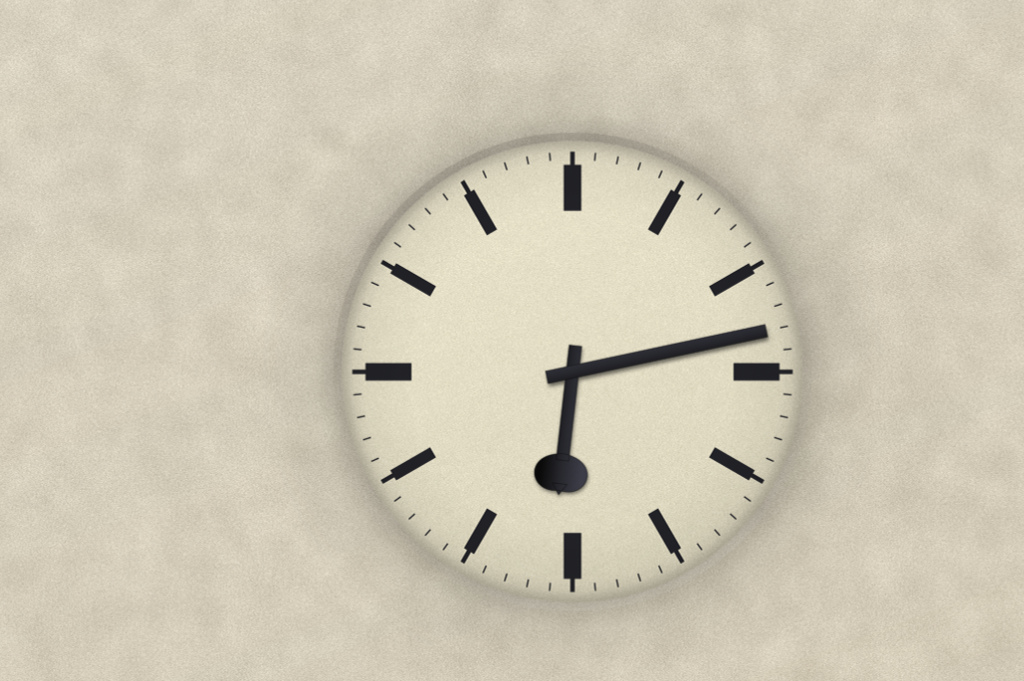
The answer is 6:13
